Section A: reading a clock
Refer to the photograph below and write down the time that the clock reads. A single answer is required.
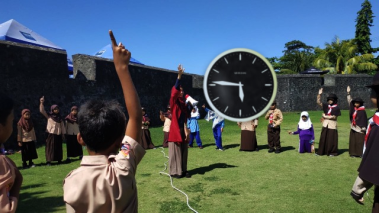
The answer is 5:46
